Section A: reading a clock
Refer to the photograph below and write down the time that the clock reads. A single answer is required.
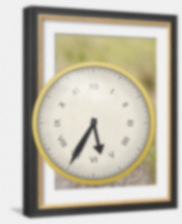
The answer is 5:35
